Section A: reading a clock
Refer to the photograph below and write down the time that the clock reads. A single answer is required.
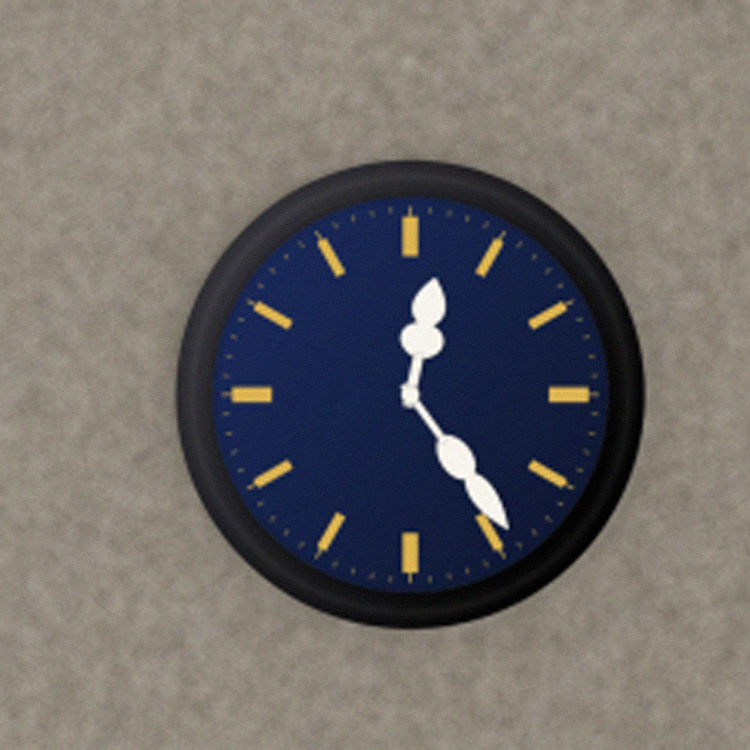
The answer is 12:24
